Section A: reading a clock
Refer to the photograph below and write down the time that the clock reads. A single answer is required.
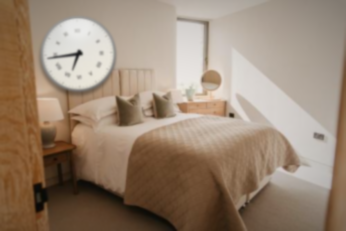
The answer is 6:44
